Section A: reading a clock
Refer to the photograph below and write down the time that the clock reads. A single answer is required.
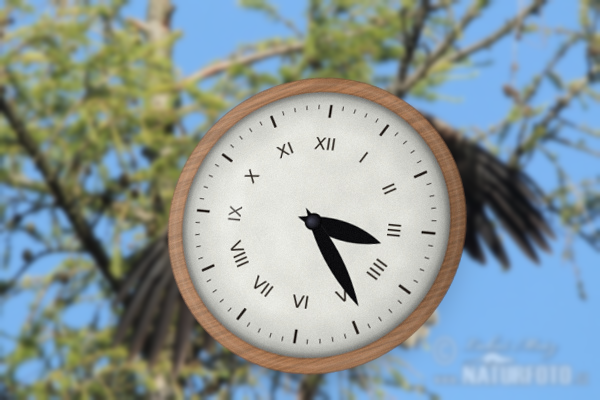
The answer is 3:24
